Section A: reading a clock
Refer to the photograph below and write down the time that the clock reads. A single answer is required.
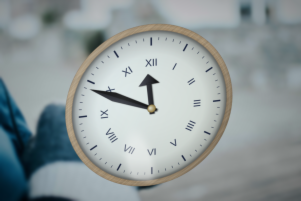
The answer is 11:49
